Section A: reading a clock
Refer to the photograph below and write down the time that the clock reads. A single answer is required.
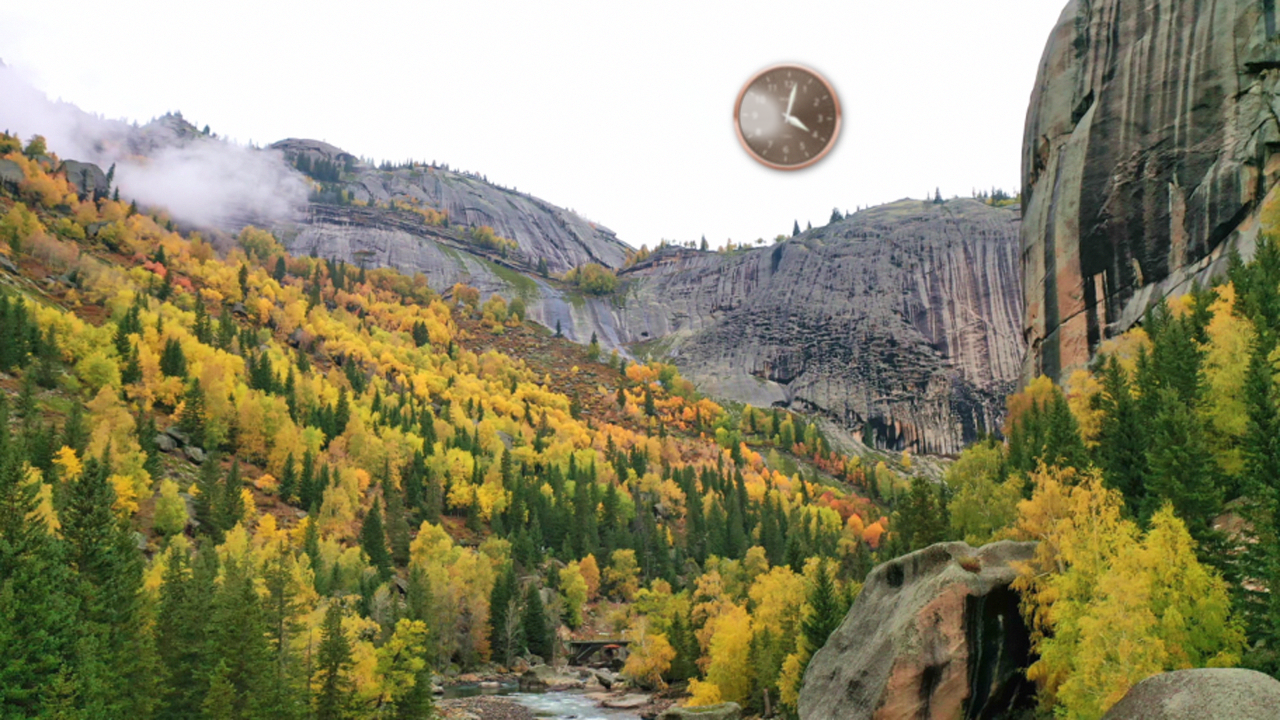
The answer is 4:02
